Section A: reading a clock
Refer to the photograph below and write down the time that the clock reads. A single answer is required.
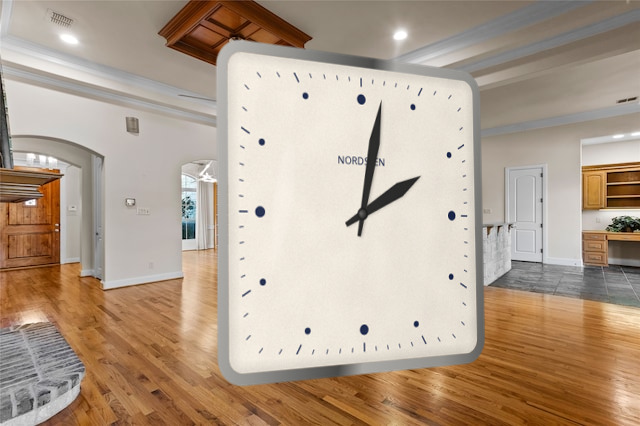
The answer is 2:02
